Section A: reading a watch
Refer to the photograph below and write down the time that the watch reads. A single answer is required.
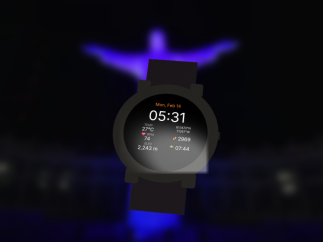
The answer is 5:31
